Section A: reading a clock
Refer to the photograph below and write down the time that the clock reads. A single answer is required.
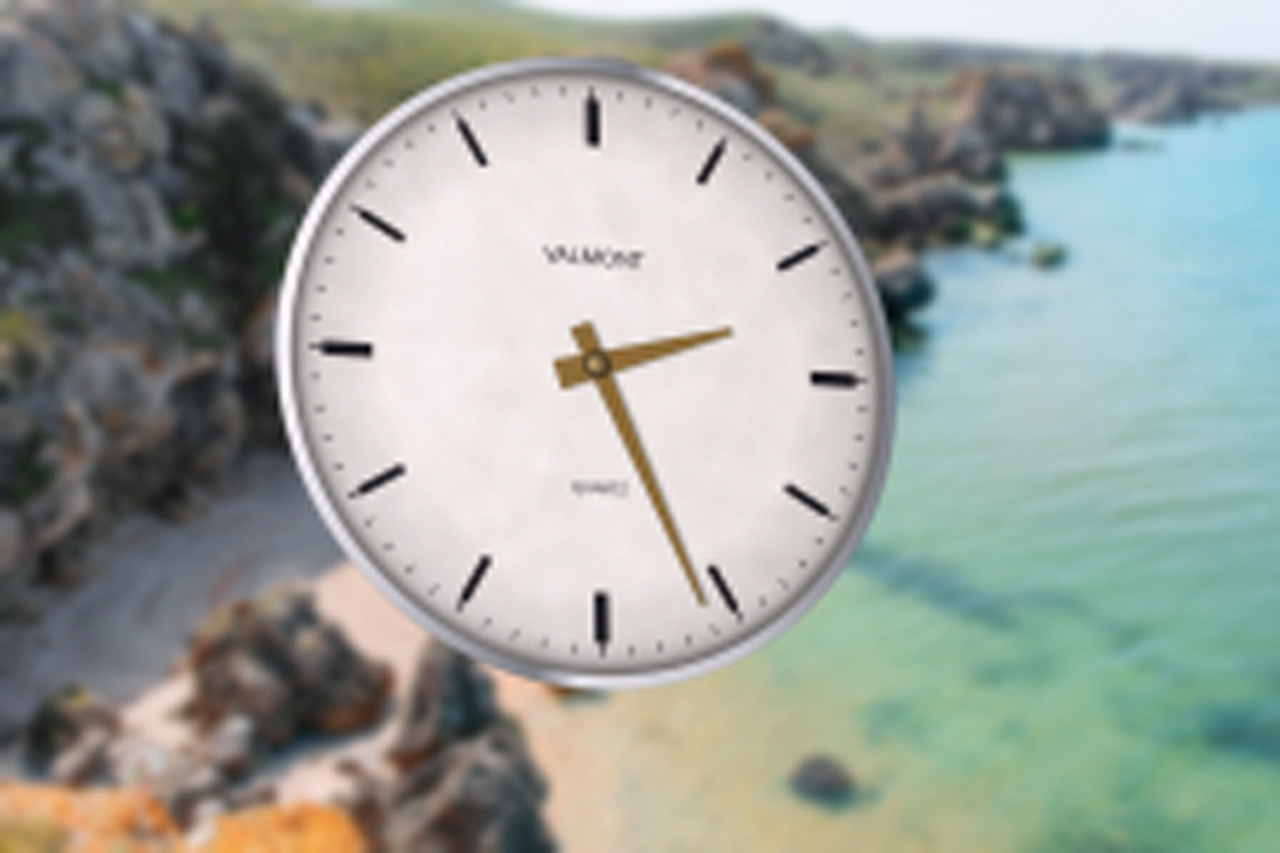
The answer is 2:26
